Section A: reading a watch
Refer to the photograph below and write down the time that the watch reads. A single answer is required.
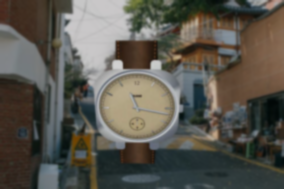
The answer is 11:17
